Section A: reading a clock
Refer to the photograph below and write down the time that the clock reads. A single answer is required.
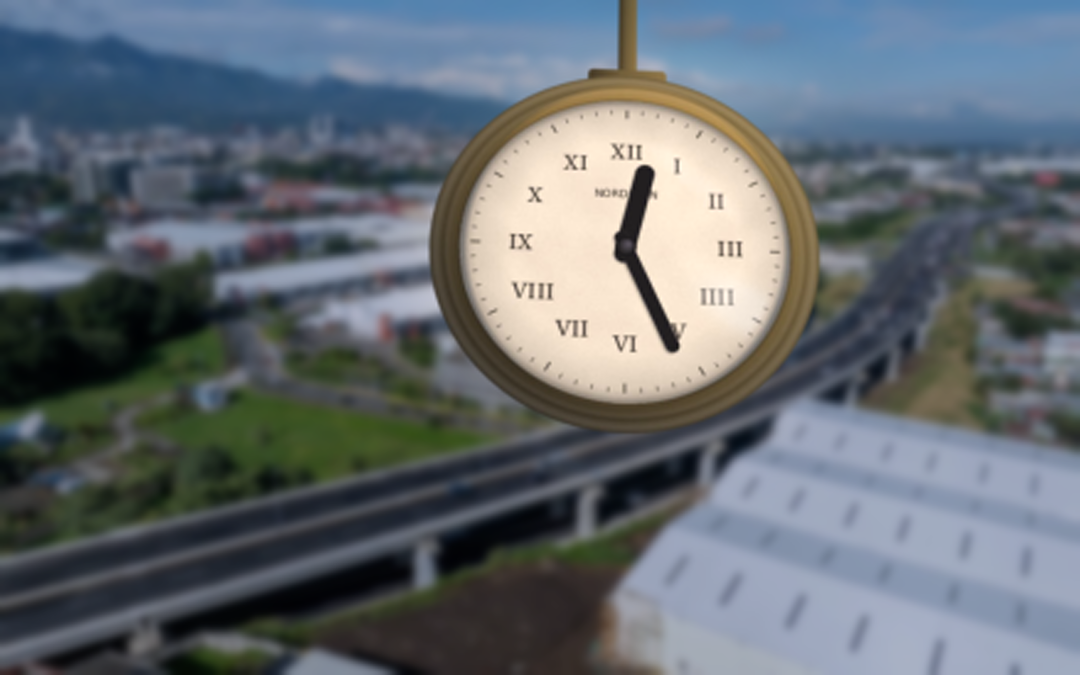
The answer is 12:26
